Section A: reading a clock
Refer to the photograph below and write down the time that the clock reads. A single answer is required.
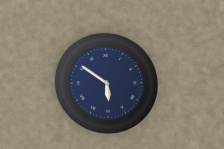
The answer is 5:51
